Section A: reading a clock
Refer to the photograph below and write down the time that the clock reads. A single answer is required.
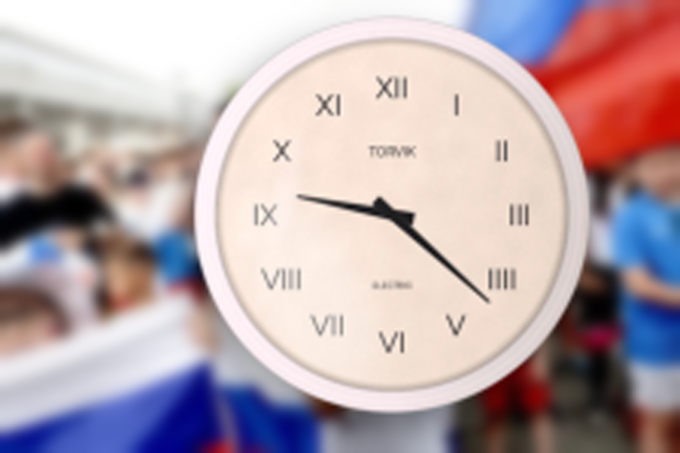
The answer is 9:22
